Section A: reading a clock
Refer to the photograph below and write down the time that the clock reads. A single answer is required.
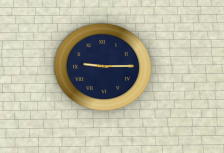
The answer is 9:15
